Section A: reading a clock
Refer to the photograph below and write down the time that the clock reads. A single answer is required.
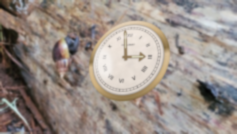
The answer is 2:58
